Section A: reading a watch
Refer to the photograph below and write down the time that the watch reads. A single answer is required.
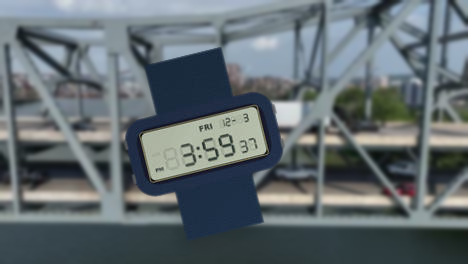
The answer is 3:59:37
